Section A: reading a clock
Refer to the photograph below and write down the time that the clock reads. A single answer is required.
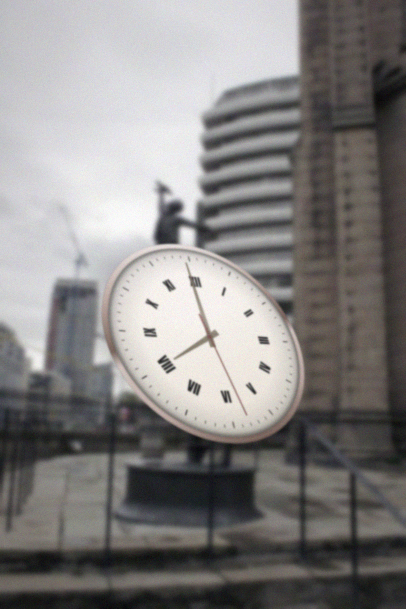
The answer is 7:59:28
